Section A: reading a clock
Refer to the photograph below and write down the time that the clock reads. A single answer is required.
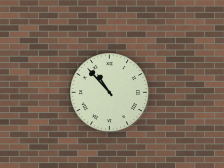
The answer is 10:53
